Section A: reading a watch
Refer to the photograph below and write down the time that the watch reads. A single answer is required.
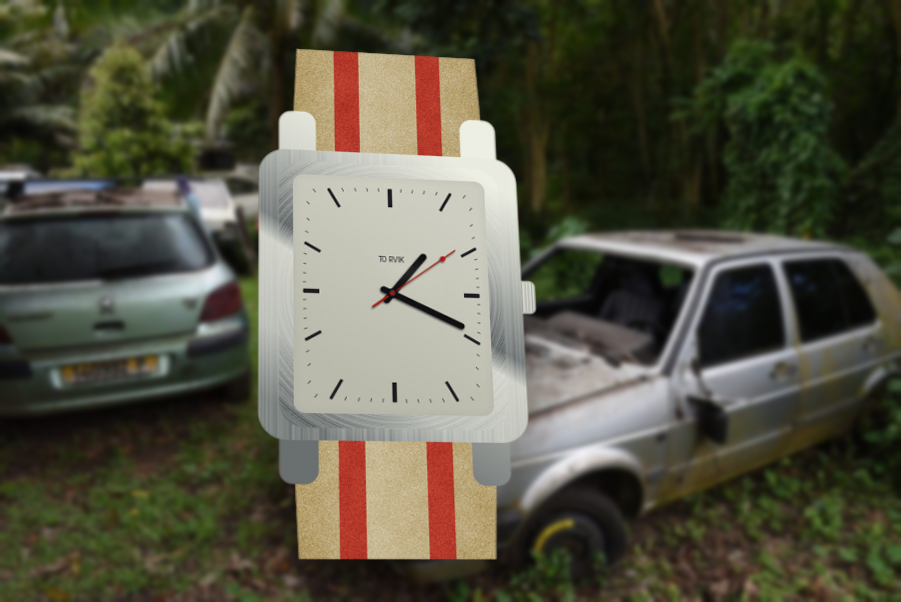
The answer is 1:19:09
